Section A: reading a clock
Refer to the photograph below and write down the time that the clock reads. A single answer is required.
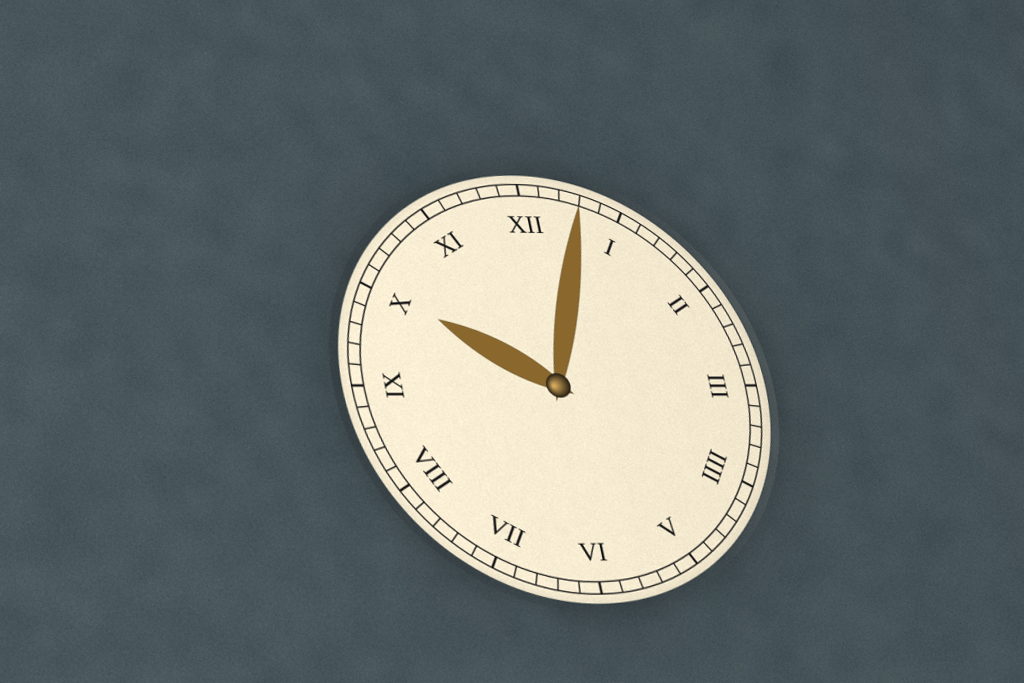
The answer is 10:03
